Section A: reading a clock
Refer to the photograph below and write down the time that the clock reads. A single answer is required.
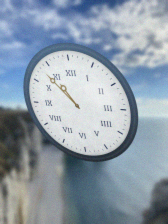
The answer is 10:53
